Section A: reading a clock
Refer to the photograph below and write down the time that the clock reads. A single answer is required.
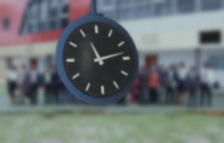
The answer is 11:13
